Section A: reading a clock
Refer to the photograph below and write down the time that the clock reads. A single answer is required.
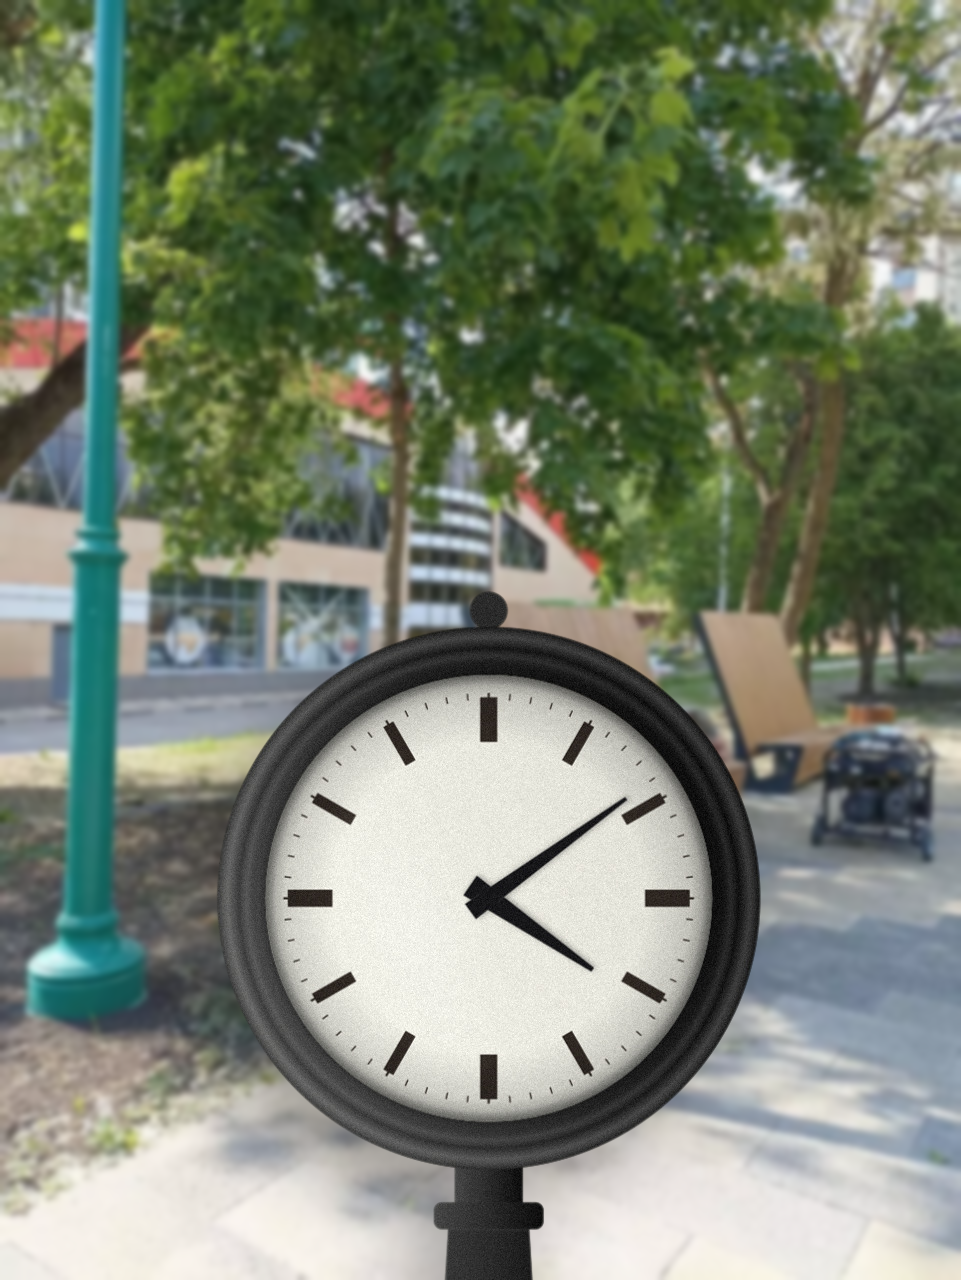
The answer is 4:09
